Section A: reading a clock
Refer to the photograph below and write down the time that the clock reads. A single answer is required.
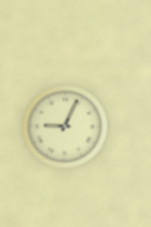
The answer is 9:04
